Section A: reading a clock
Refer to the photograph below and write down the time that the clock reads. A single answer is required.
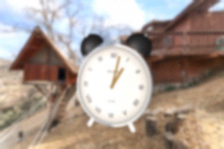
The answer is 1:02
